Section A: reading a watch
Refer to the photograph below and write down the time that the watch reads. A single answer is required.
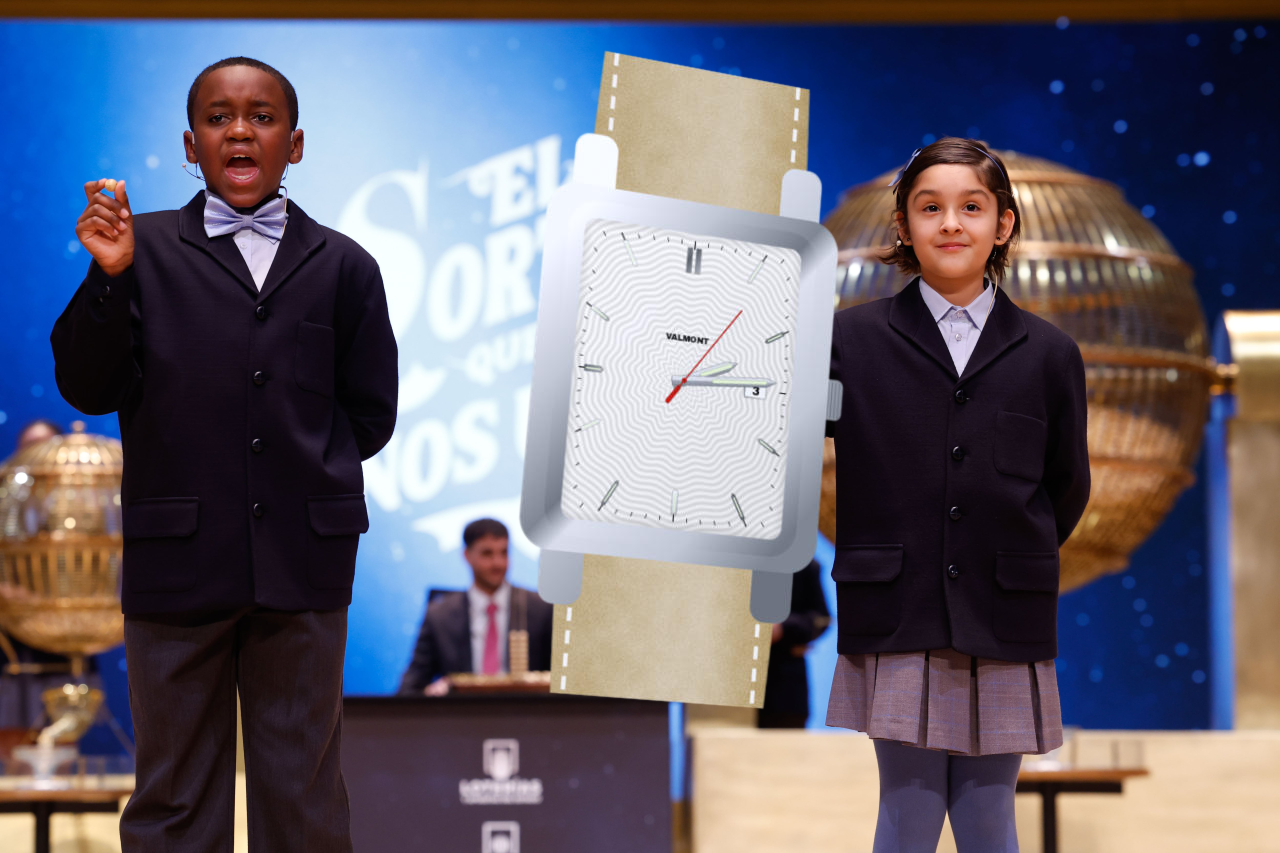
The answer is 2:14:06
